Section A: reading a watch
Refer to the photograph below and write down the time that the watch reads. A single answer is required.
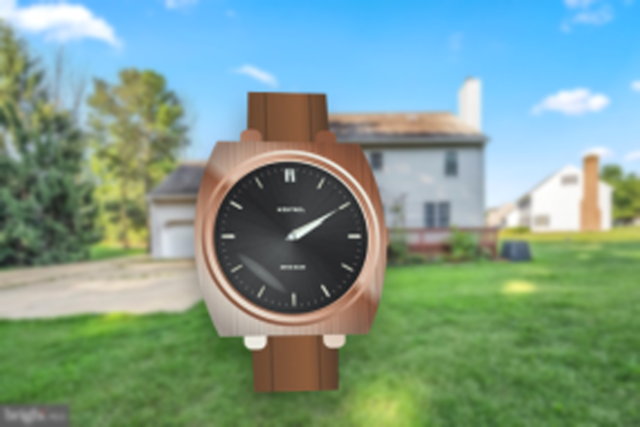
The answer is 2:10
